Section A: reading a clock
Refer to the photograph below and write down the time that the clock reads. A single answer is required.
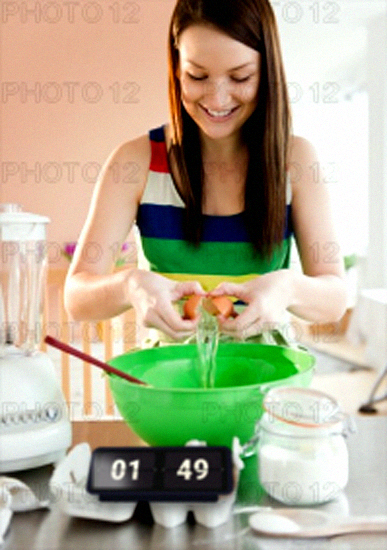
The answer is 1:49
